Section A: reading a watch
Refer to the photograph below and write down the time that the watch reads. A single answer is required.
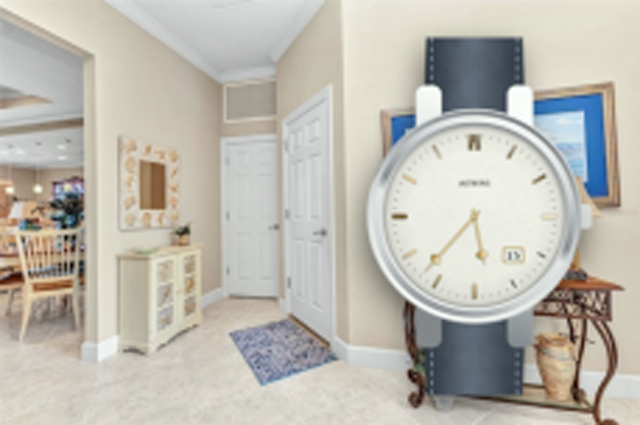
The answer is 5:37
